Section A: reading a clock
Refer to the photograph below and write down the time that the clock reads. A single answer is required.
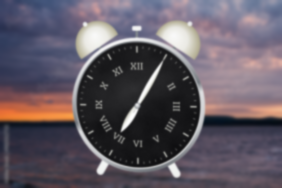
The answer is 7:05
